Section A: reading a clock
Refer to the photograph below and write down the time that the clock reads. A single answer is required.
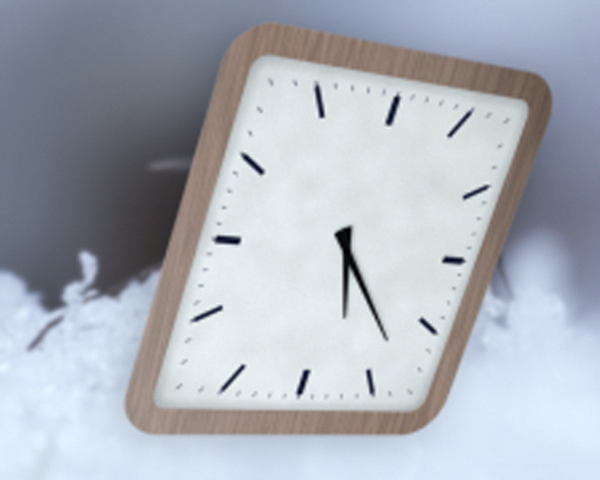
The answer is 5:23
